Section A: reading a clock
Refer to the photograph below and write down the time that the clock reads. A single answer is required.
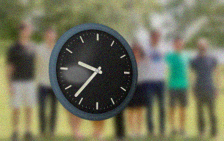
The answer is 9:37
